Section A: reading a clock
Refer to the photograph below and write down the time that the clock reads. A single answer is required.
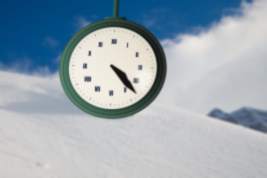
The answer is 4:23
